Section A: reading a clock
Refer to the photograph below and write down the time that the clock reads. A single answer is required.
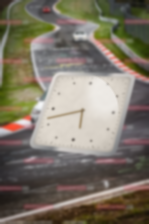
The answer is 5:42
